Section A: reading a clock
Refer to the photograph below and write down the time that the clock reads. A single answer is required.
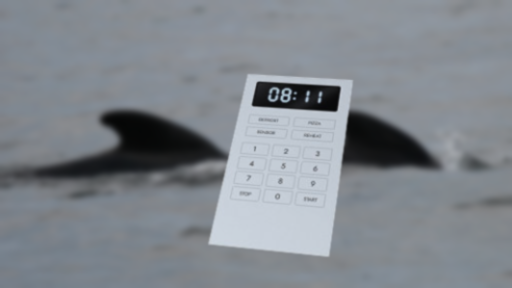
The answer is 8:11
